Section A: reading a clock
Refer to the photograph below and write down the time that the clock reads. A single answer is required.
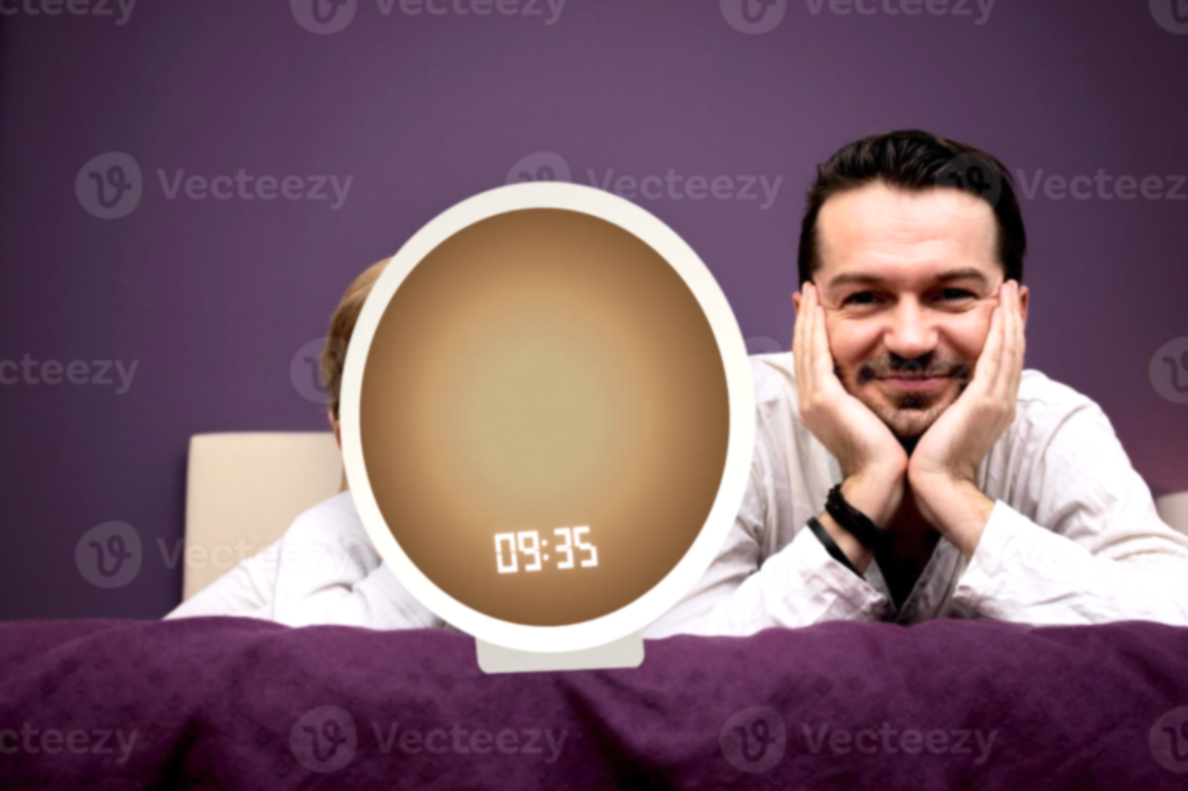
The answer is 9:35
